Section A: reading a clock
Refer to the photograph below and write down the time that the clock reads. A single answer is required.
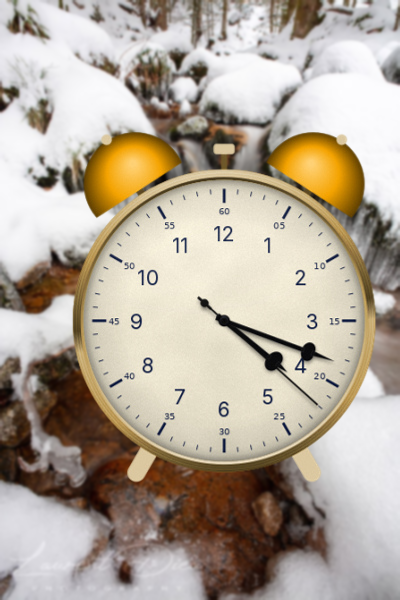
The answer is 4:18:22
